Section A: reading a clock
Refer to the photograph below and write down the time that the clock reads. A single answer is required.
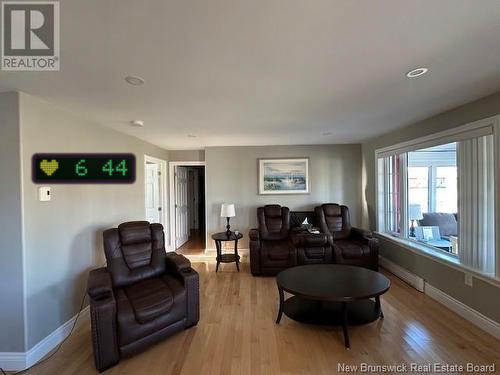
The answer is 6:44
